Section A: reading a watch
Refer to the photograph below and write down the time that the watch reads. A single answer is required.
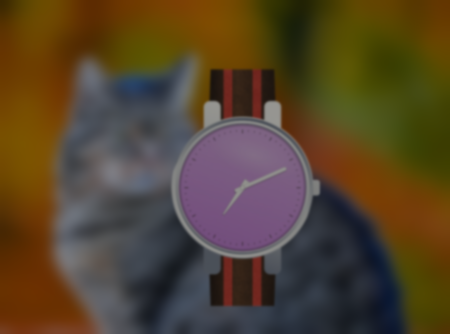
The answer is 7:11
